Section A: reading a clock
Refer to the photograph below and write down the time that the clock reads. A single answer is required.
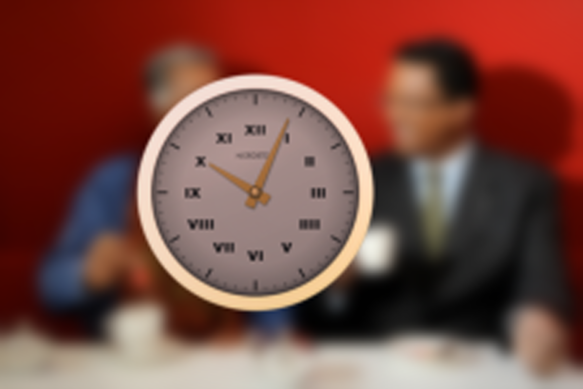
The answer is 10:04
